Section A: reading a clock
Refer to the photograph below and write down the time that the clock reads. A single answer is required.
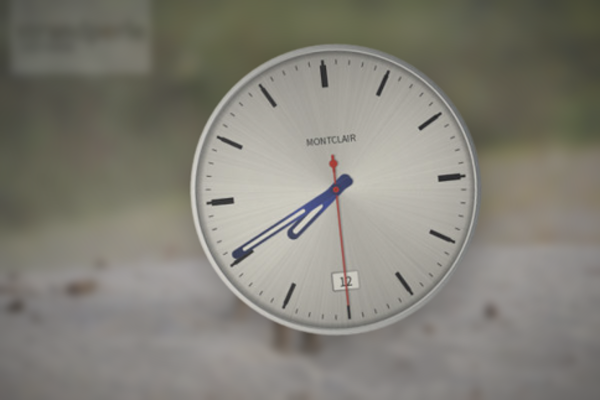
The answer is 7:40:30
